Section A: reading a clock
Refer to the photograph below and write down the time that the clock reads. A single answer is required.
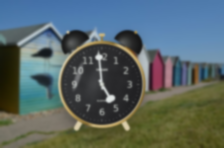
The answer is 4:59
